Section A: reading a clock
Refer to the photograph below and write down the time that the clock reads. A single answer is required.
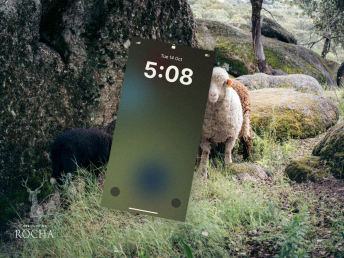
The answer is 5:08
